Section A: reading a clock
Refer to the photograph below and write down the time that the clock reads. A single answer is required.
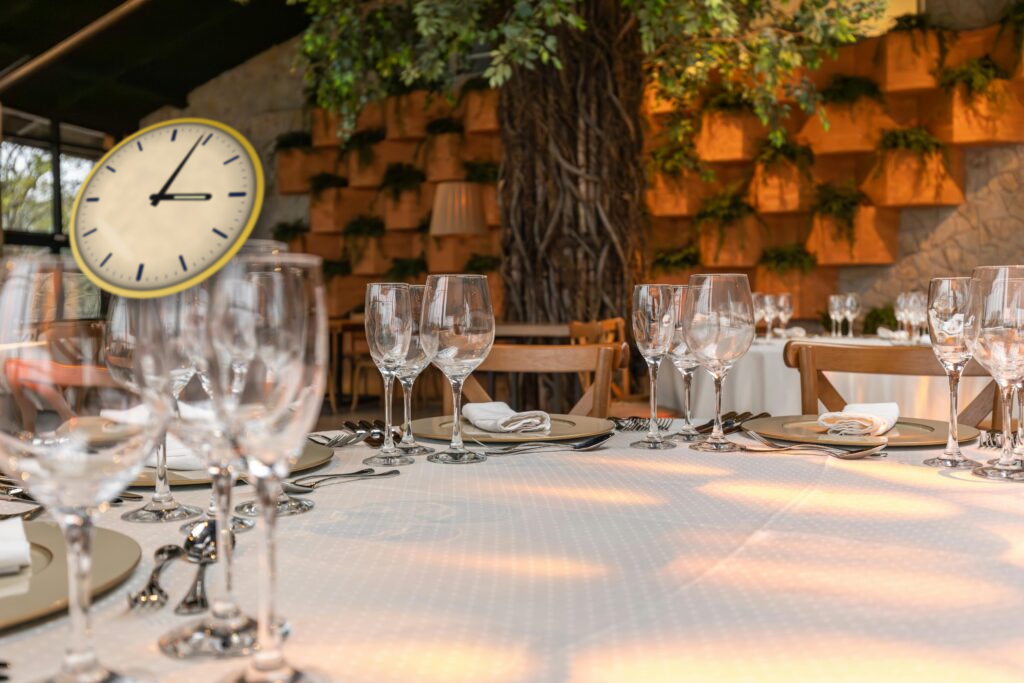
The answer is 3:04
